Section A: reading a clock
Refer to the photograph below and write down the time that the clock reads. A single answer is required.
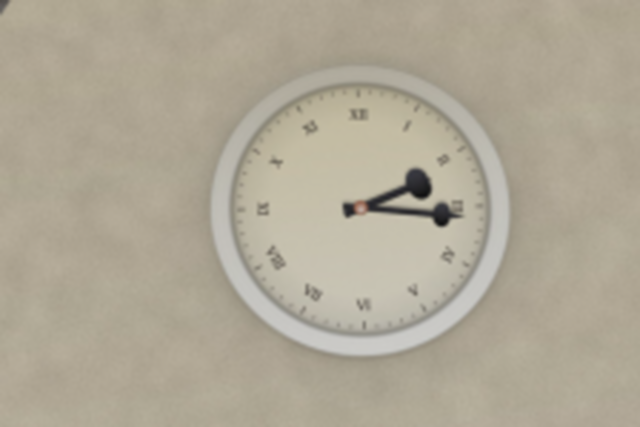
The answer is 2:16
